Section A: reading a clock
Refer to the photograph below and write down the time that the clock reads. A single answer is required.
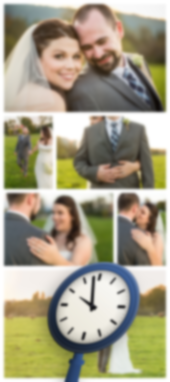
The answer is 9:58
